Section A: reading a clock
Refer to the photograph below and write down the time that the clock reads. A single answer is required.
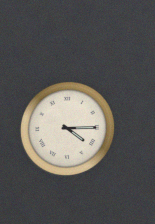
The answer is 4:15
